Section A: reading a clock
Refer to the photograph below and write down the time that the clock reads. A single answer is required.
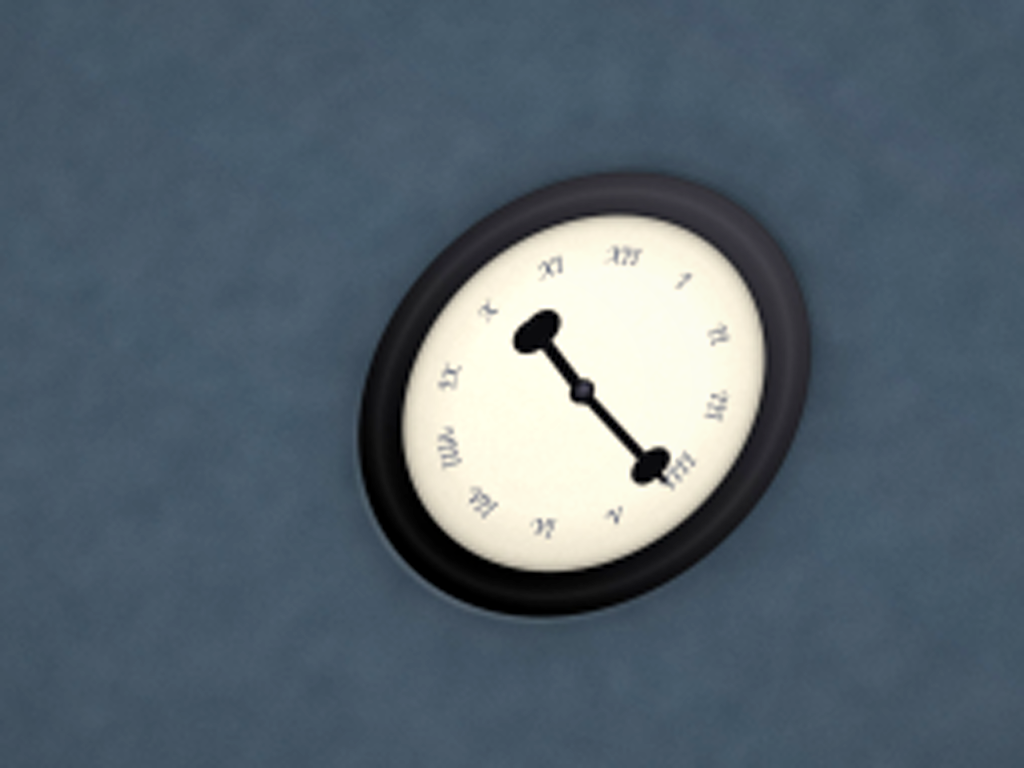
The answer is 10:21
